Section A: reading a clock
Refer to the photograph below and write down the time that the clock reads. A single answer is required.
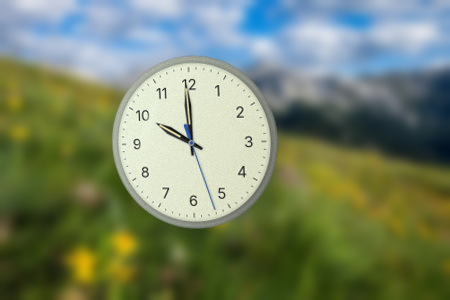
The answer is 9:59:27
